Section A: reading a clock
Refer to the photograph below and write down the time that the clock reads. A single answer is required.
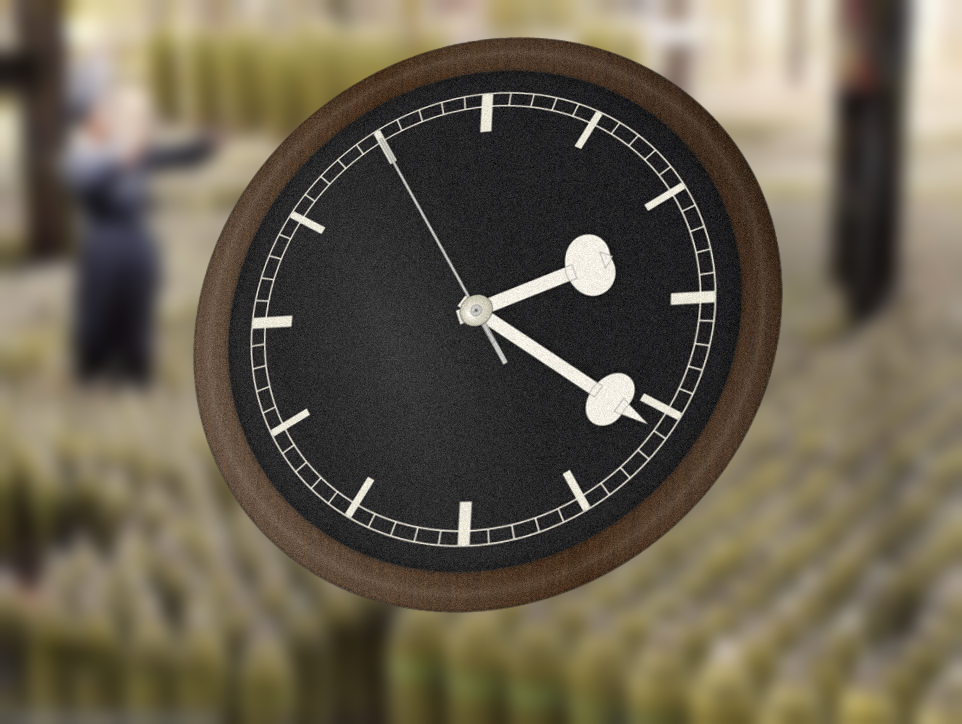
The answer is 2:20:55
